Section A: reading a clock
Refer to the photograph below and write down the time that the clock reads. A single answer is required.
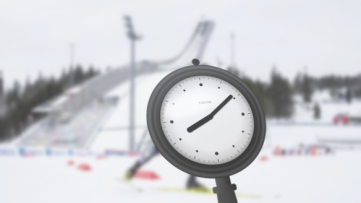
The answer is 8:09
